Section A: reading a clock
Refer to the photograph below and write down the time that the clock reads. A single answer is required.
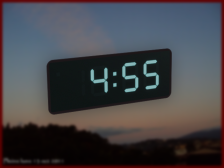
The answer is 4:55
